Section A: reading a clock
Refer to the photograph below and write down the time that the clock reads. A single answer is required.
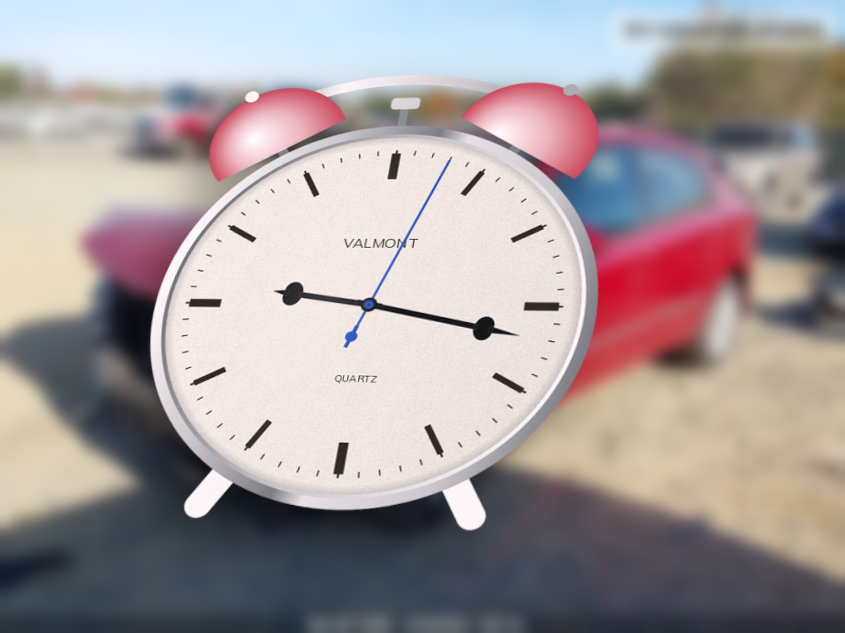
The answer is 9:17:03
